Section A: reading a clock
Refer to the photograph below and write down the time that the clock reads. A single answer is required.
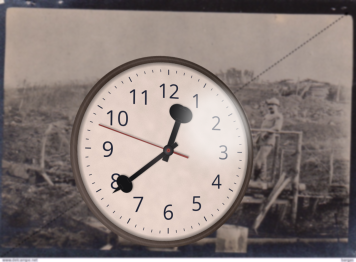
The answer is 12:38:48
